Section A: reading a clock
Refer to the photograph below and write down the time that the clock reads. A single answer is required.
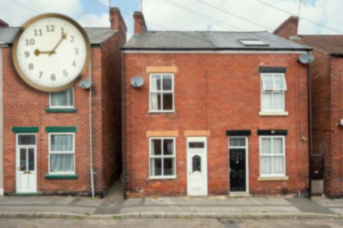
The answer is 9:07
